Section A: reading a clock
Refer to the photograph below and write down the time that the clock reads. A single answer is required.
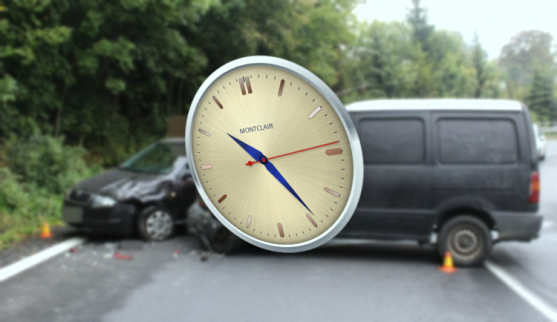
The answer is 10:24:14
